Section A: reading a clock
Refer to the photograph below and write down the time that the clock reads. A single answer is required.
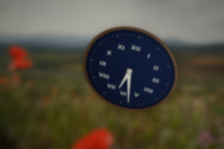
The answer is 6:28
